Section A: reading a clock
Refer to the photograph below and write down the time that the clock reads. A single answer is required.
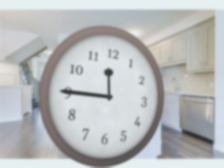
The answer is 11:45
